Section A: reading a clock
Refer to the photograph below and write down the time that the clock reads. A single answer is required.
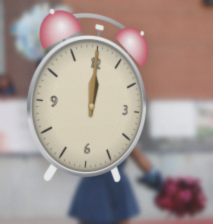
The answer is 12:00
